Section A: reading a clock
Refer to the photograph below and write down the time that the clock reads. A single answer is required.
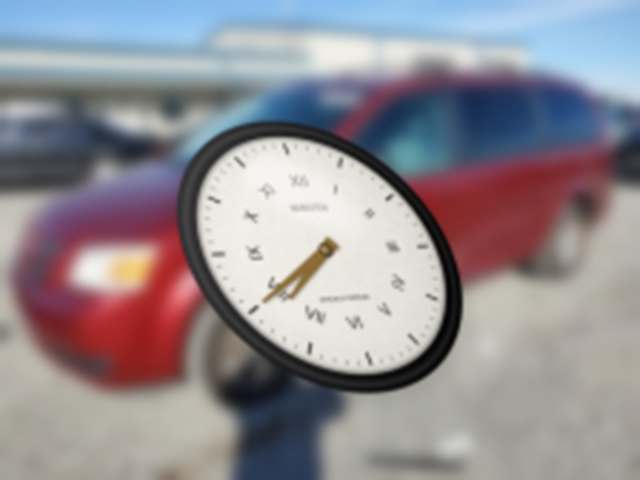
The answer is 7:40
